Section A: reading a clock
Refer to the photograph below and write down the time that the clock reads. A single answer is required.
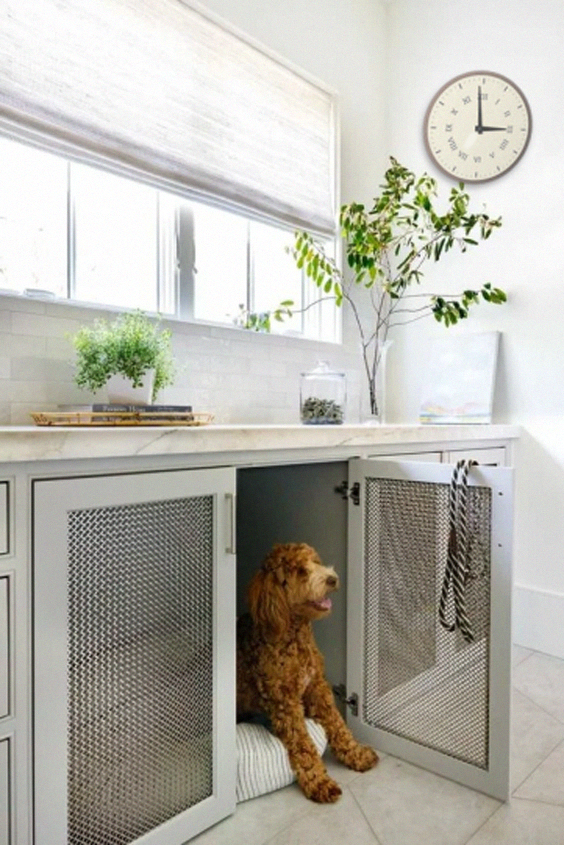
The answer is 2:59
